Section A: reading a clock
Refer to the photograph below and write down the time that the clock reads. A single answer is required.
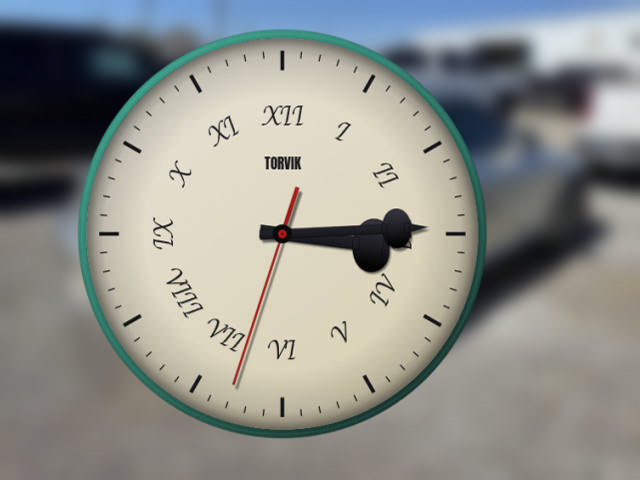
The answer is 3:14:33
